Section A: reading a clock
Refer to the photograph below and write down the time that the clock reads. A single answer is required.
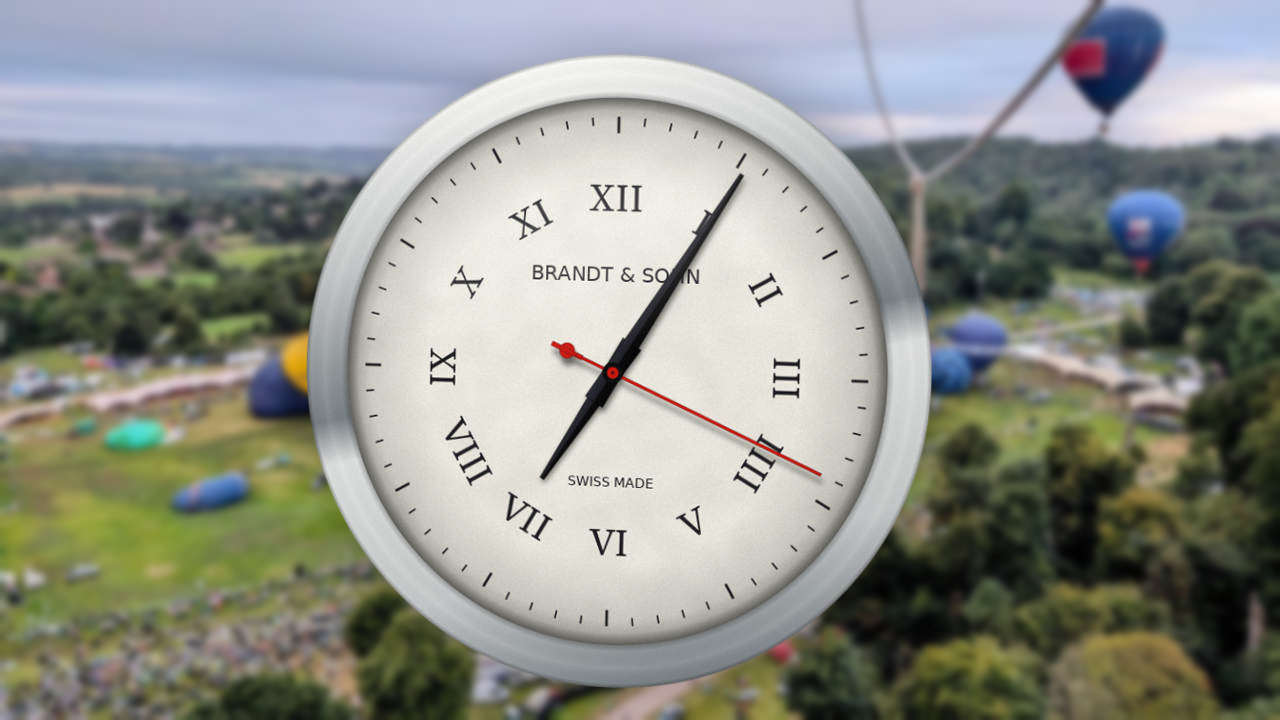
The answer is 7:05:19
